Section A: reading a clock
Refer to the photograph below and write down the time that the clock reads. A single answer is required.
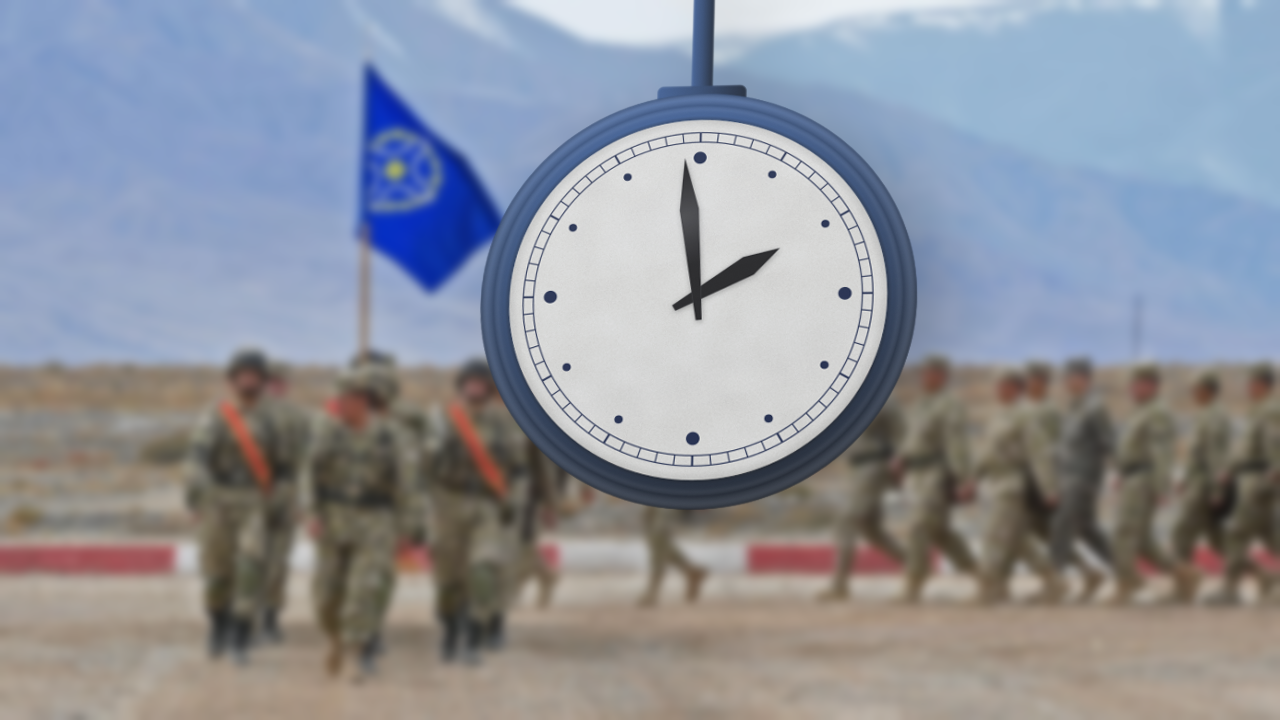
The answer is 1:59
